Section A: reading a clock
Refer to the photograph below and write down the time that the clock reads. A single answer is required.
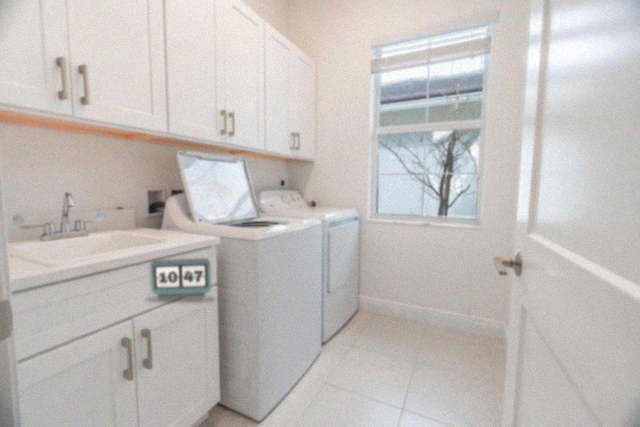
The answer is 10:47
